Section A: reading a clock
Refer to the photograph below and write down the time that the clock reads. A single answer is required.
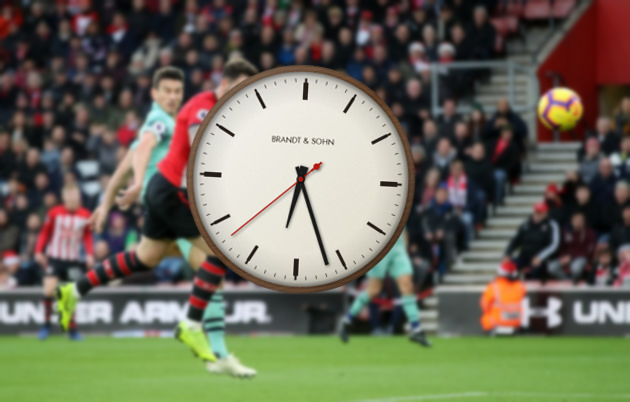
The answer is 6:26:38
